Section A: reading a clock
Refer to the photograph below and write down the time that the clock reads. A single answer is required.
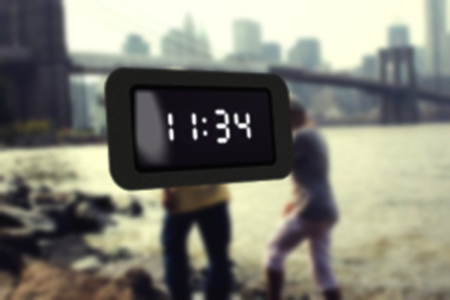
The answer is 11:34
